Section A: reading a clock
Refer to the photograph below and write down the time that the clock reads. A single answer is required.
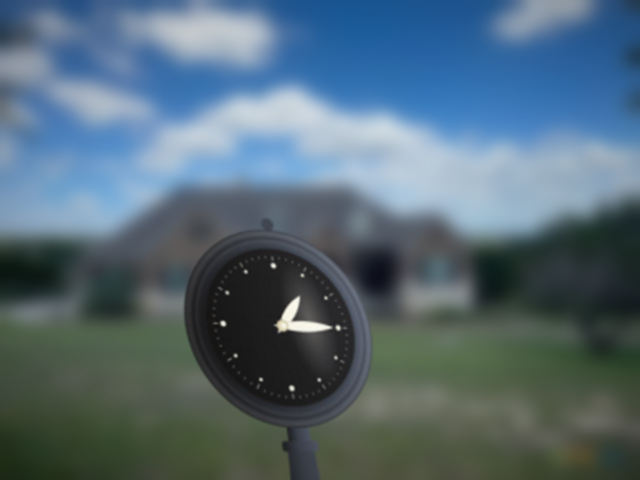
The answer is 1:15
